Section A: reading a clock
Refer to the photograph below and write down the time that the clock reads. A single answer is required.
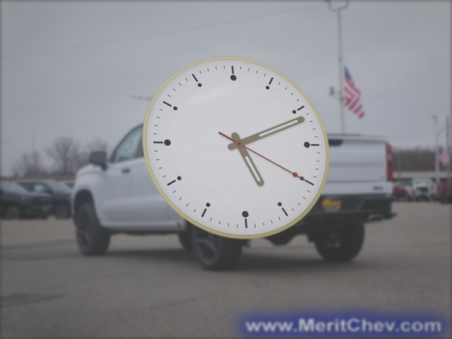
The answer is 5:11:20
